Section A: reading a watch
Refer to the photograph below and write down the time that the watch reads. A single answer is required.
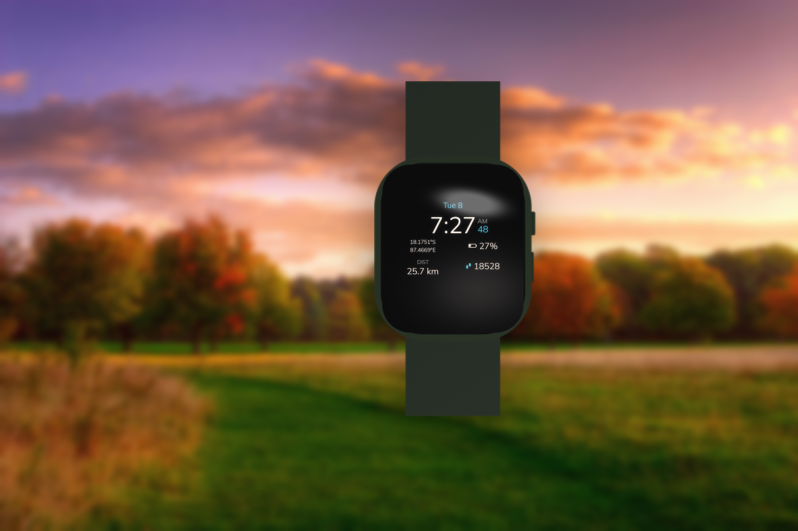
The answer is 7:27:48
